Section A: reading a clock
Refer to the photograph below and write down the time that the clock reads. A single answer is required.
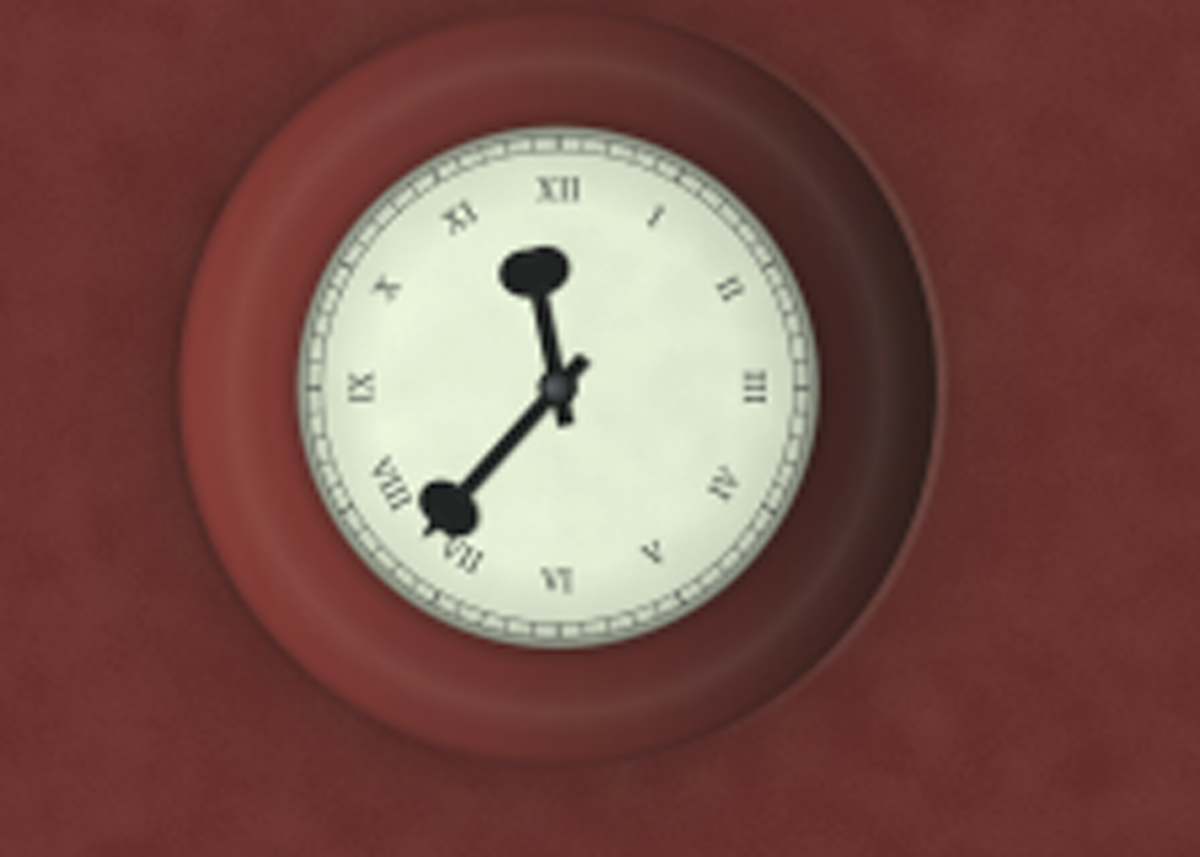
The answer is 11:37
